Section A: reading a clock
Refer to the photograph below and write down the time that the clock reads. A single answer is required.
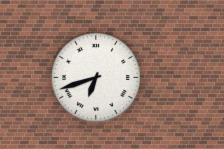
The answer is 6:42
